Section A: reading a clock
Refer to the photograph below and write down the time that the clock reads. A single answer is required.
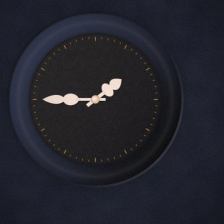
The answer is 1:45
